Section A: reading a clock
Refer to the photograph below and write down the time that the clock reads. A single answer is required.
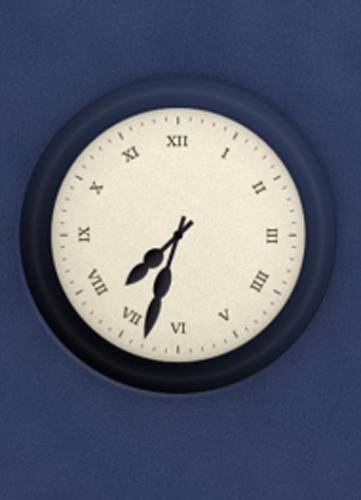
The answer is 7:33
